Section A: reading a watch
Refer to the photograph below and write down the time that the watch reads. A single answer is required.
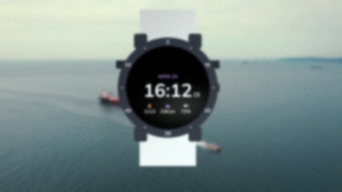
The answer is 16:12
